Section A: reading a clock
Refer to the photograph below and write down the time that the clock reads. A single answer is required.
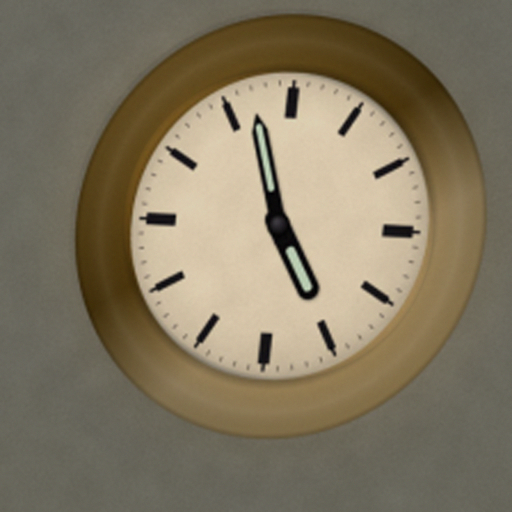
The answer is 4:57
